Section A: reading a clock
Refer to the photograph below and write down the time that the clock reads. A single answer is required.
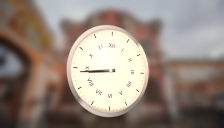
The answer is 8:44
